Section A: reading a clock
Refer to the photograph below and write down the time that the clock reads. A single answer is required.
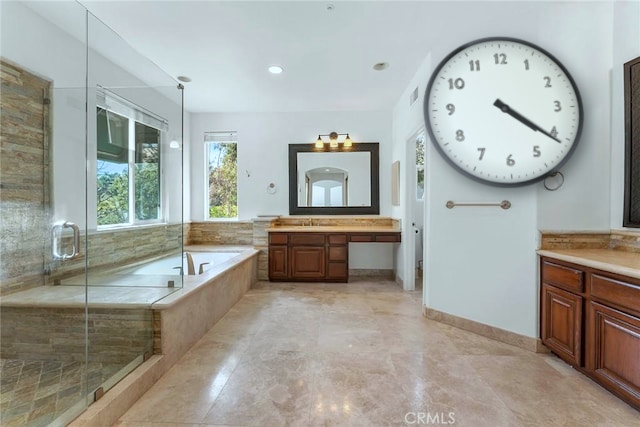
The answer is 4:21
